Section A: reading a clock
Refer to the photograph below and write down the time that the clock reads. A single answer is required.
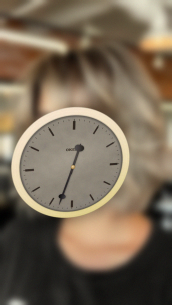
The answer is 12:33
